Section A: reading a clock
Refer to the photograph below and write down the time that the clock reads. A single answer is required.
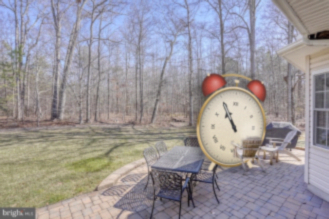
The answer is 10:55
